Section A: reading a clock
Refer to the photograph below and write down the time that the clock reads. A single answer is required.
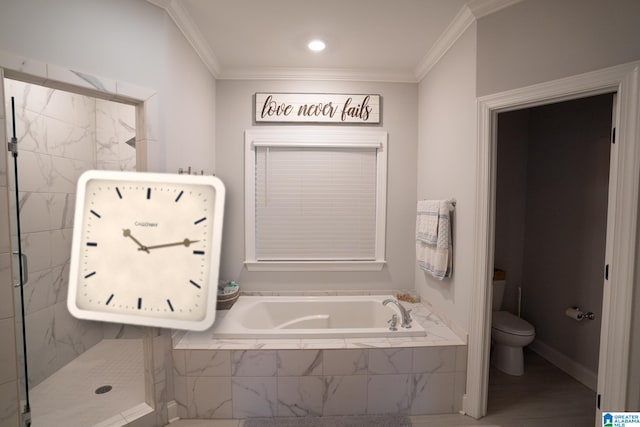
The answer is 10:13
